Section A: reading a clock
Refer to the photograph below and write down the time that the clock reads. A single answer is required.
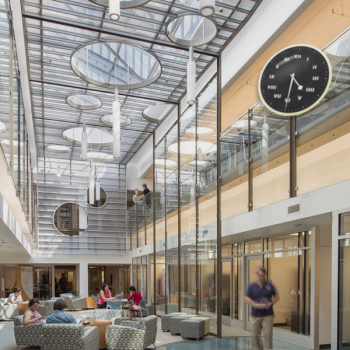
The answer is 4:30
